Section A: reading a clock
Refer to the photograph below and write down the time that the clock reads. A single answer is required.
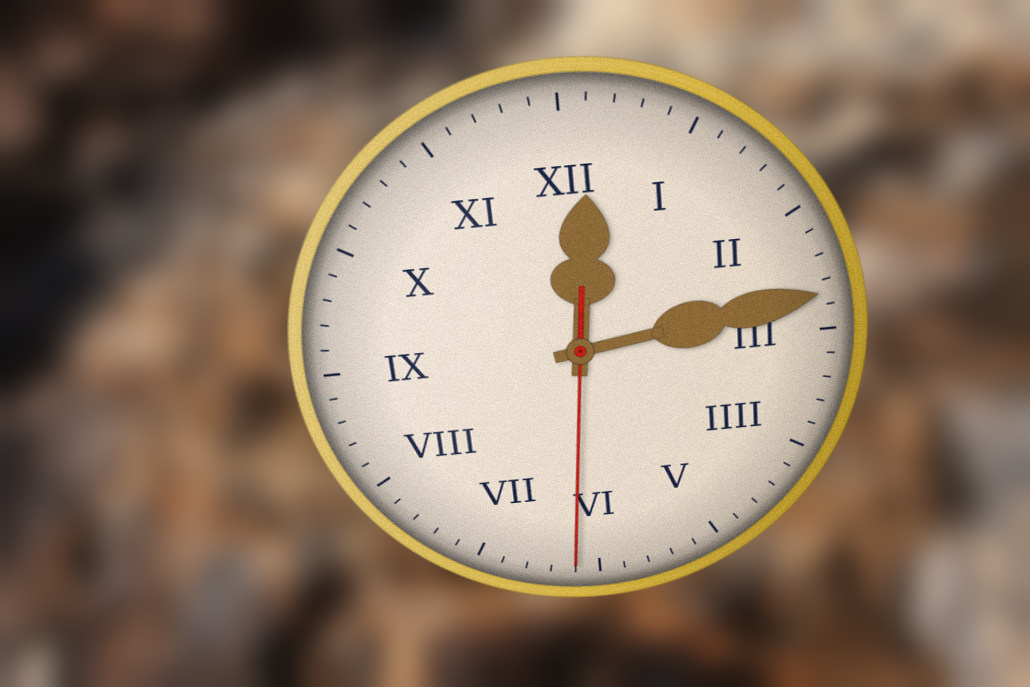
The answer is 12:13:31
